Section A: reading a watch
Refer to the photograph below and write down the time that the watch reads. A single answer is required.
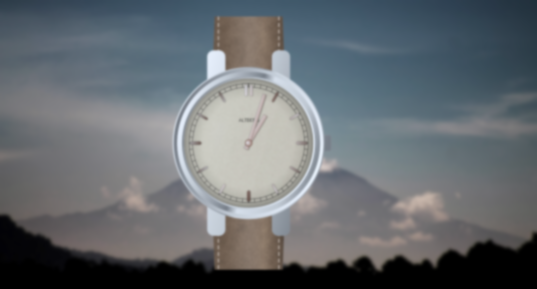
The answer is 1:03
